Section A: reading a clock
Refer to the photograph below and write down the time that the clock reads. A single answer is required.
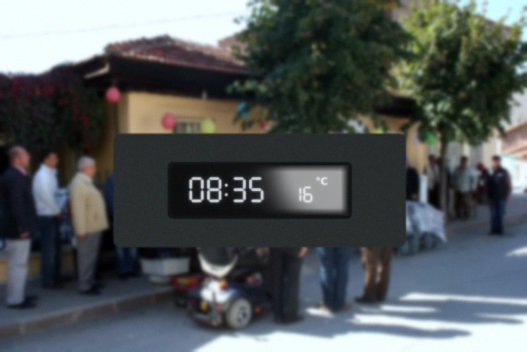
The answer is 8:35
